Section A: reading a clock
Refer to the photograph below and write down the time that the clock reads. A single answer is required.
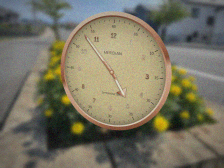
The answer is 4:53
